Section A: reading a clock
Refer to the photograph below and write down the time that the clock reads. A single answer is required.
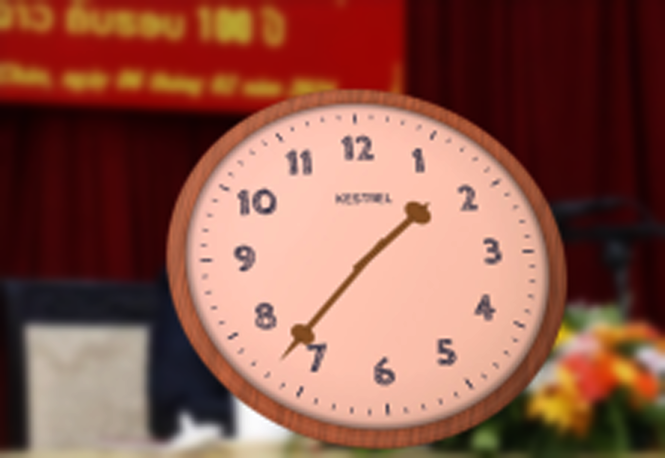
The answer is 1:37
